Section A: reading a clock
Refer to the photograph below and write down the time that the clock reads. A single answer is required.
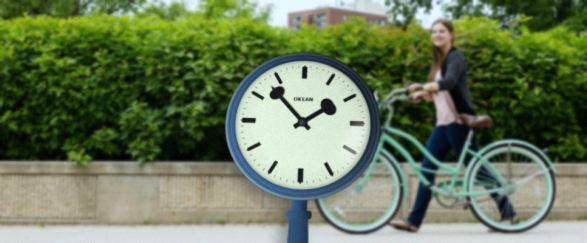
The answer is 1:53
